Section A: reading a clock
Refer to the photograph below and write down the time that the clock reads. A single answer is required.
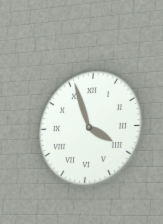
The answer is 3:56
